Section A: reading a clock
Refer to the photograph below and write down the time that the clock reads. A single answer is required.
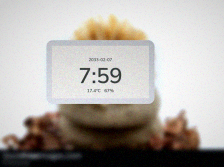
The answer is 7:59
